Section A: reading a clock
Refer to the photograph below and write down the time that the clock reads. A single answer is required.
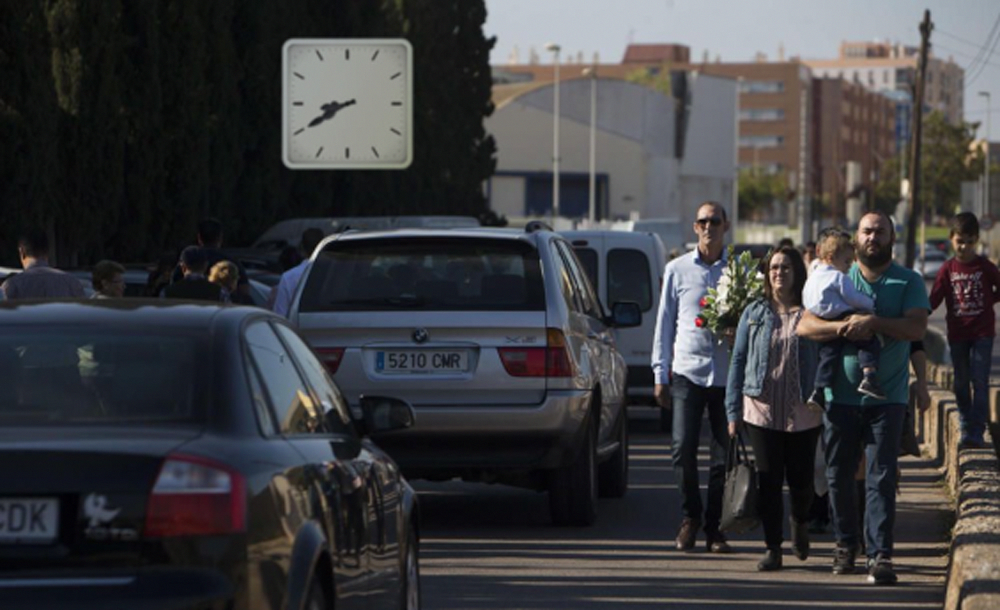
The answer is 8:40
